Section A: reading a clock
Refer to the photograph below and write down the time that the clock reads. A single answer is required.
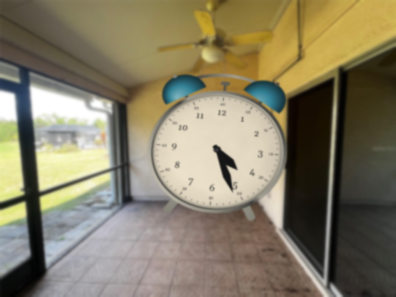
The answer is 4:26
